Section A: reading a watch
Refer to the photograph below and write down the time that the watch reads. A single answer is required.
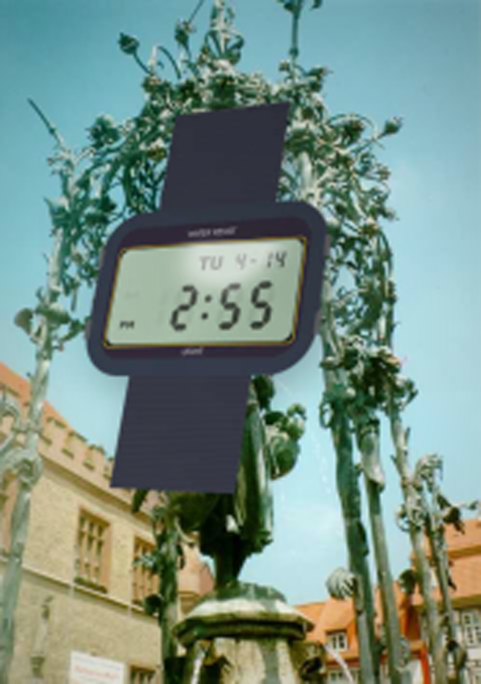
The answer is 2:55
